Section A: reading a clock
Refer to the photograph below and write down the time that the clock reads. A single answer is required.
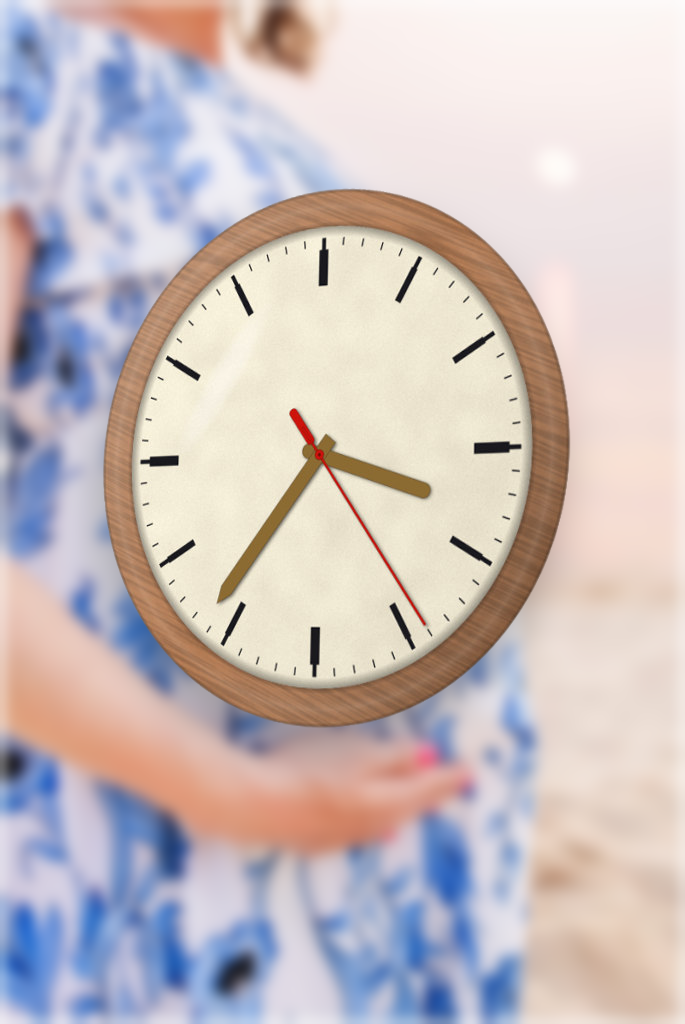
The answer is 3:36:24
